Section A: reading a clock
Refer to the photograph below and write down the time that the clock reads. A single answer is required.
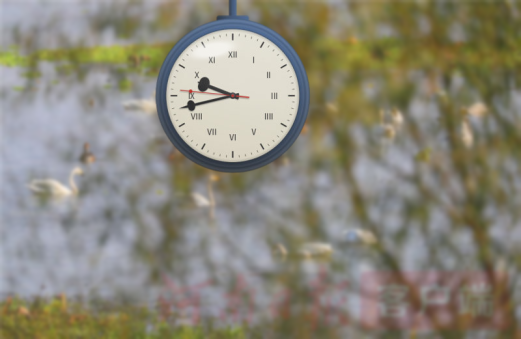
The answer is 9:42:46
